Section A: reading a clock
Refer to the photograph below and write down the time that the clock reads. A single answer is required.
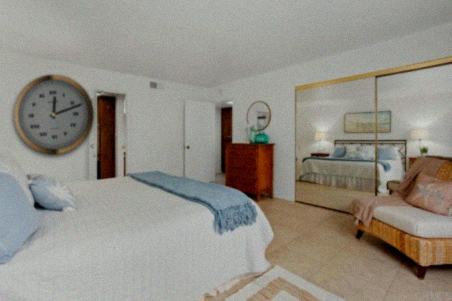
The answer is 12:12
